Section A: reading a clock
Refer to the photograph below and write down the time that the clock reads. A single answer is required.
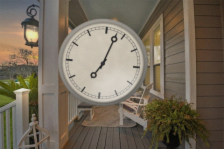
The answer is 7:03
